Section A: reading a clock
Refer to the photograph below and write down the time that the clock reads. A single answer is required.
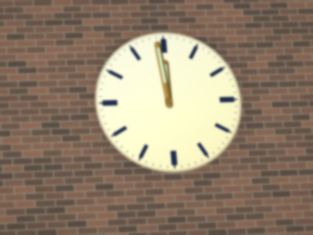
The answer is 11:59
